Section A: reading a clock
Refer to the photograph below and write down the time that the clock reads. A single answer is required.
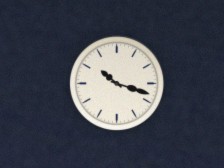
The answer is 10:18
